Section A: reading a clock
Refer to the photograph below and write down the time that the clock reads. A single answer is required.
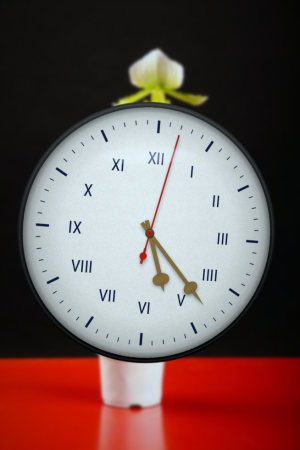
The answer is 5:23:02
